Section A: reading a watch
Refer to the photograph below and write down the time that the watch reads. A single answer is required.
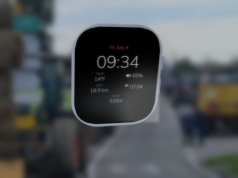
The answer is 9:34
